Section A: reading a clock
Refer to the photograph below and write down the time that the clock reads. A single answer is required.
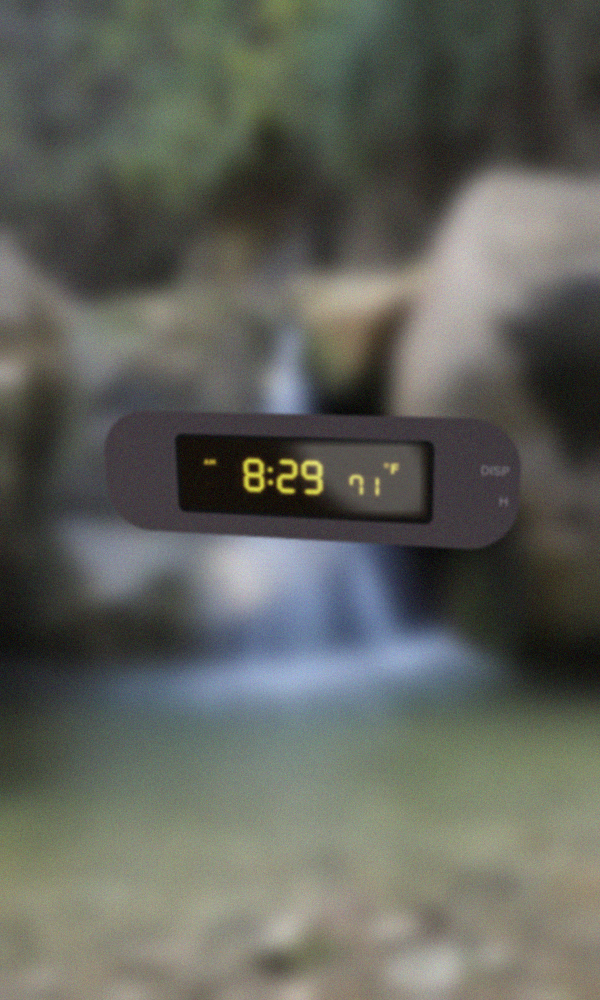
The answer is 8:29
